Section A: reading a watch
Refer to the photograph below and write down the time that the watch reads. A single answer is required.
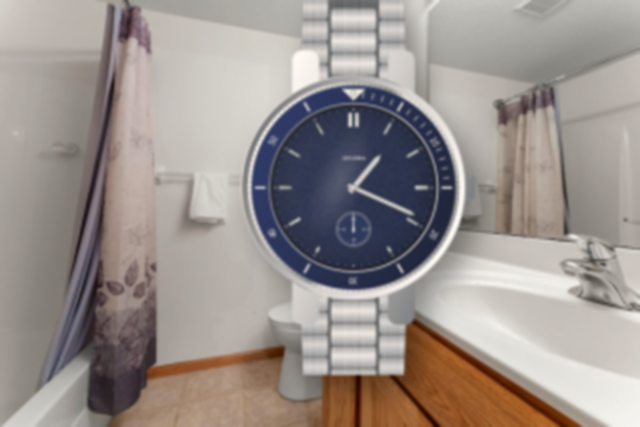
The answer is 1:19
